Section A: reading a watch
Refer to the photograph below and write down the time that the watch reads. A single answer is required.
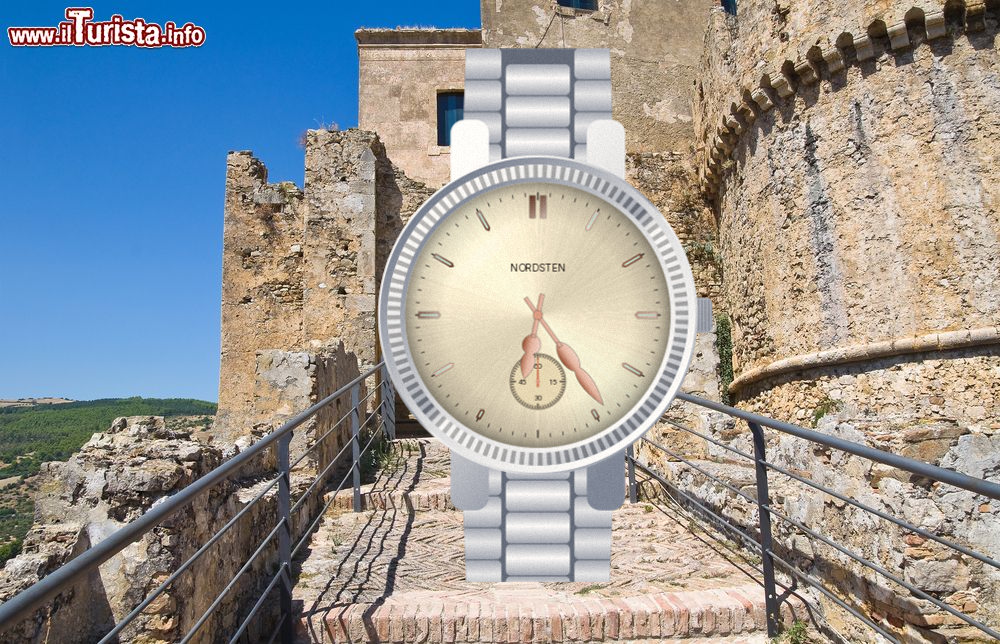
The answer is 6:24
